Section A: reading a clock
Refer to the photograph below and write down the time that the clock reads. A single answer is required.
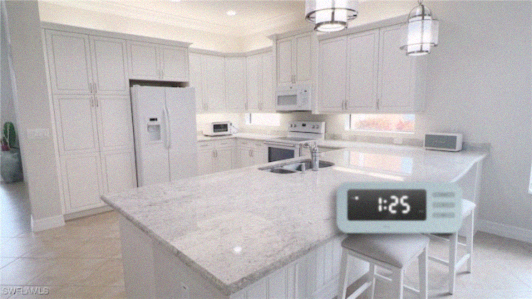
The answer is 1:25
